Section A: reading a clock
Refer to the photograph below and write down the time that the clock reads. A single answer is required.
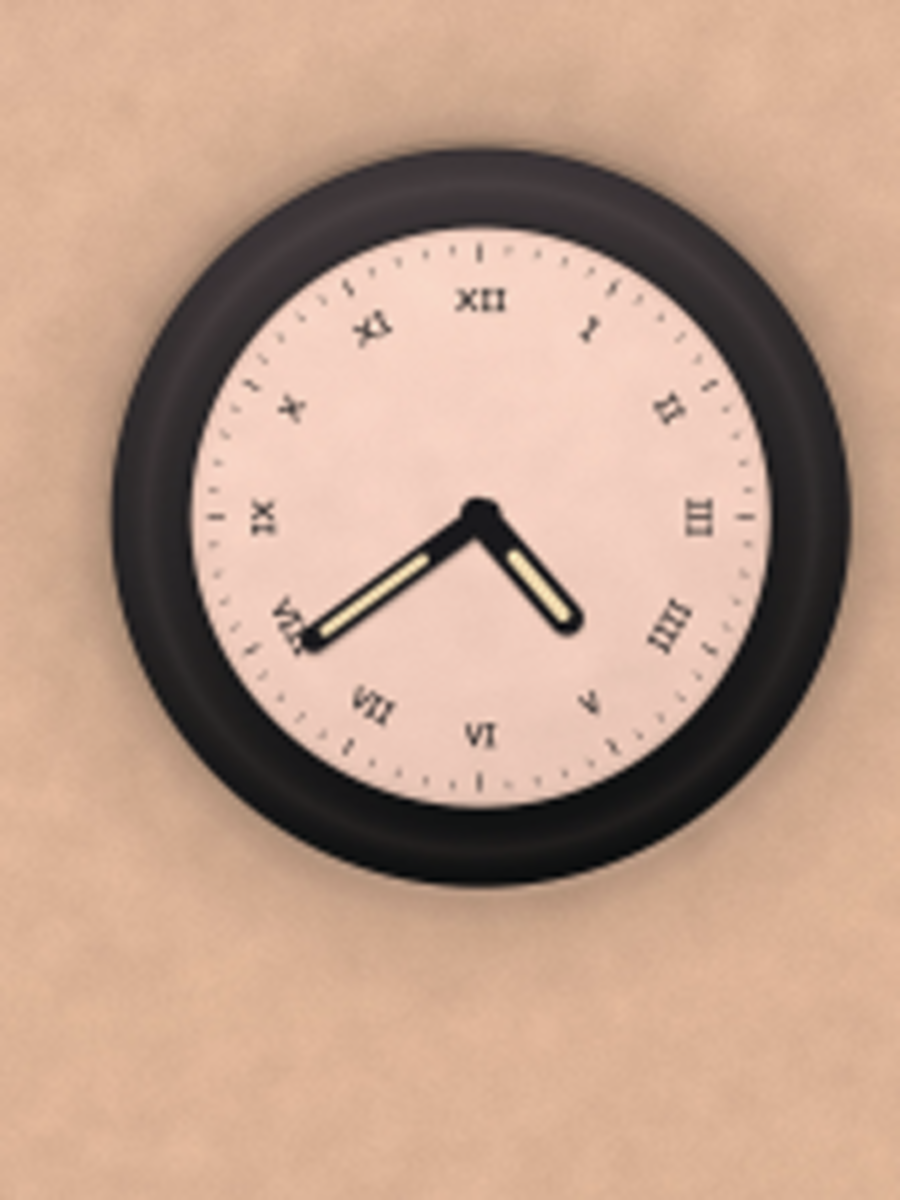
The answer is 4:39
